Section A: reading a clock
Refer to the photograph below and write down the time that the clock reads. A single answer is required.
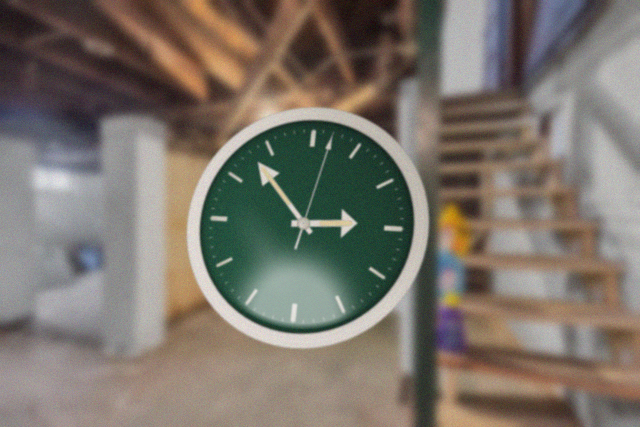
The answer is 2:53:02
